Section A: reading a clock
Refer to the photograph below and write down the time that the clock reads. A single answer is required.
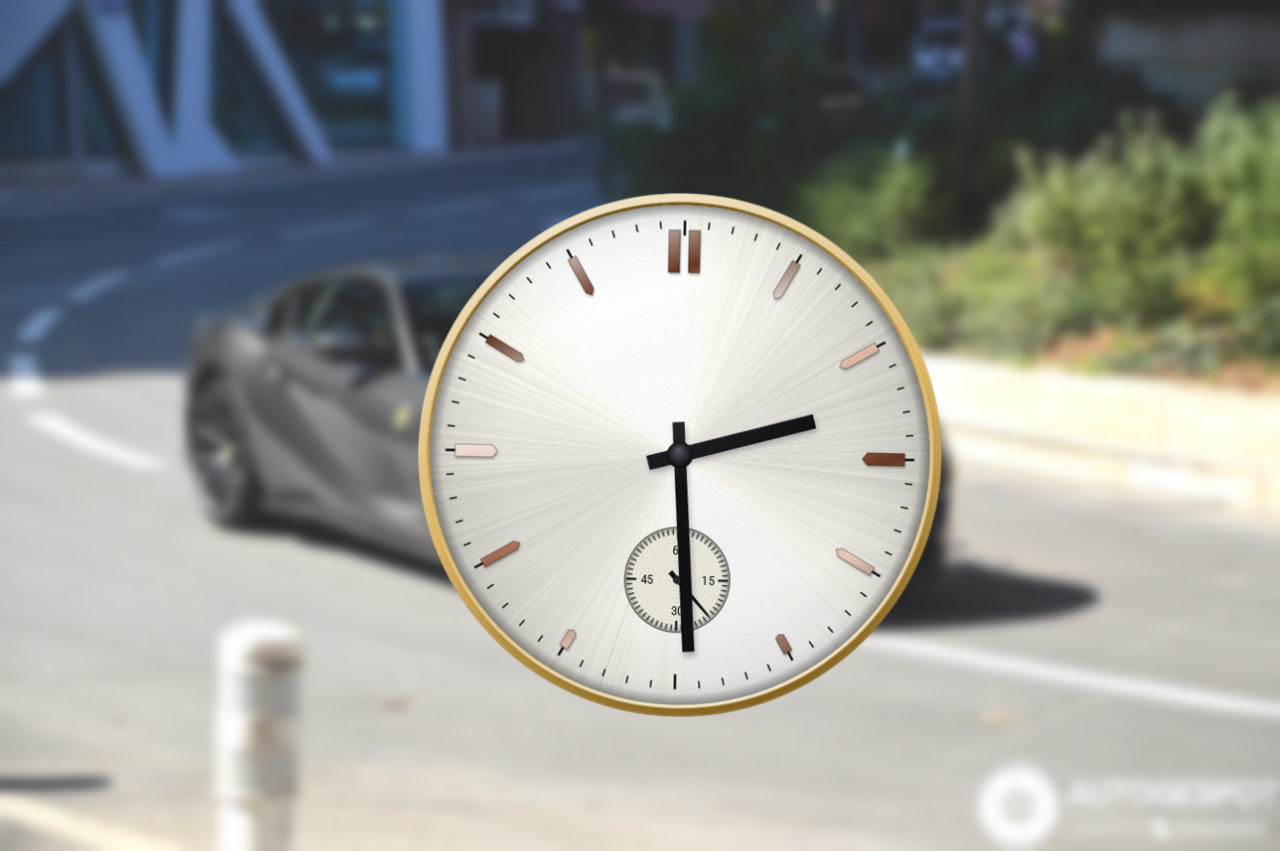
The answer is 2:29:23
